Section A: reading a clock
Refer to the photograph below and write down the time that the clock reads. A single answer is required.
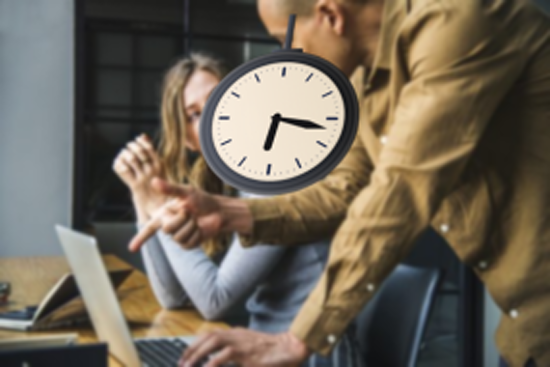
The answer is 6:17
